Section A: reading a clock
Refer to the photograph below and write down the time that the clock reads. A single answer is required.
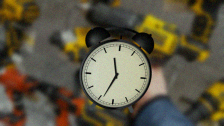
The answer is 11:34
